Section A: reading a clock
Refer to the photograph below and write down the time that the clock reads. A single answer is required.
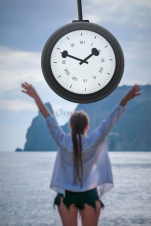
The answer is 1:49
